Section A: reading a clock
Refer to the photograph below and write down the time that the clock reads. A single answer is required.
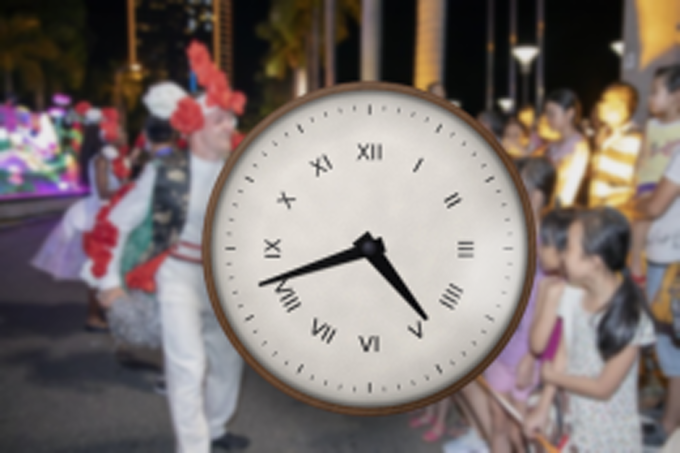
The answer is 4:42
